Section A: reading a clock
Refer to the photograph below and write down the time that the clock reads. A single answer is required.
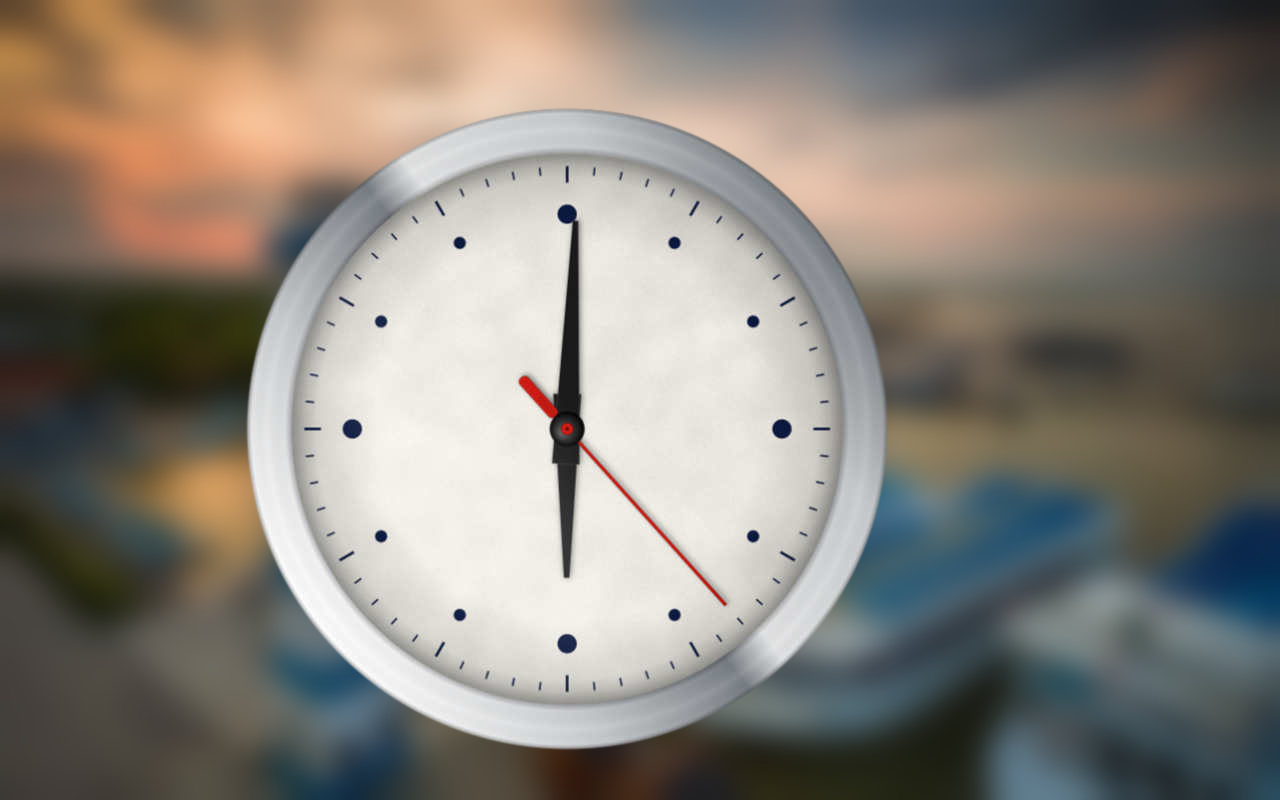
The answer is 6:00:23
